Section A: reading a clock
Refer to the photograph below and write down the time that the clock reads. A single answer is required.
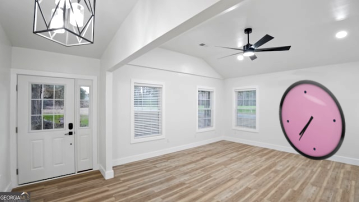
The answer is 7:37
